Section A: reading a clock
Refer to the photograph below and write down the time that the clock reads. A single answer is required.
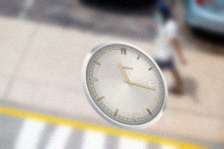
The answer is 11:17
